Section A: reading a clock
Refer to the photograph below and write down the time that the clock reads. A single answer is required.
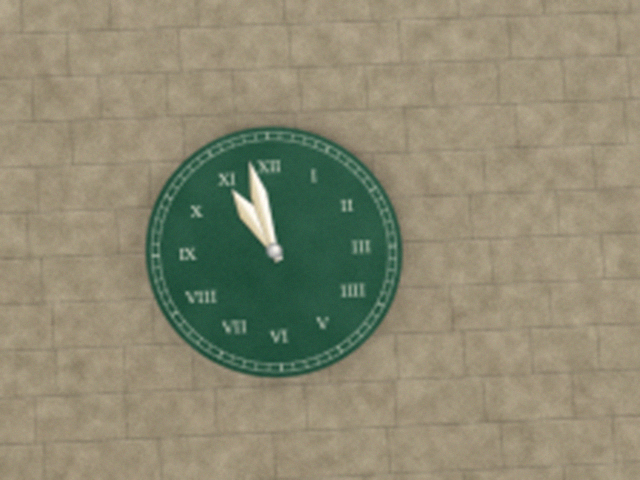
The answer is 10:58
